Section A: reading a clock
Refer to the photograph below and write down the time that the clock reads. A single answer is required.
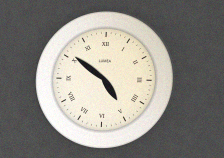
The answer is 4:51
